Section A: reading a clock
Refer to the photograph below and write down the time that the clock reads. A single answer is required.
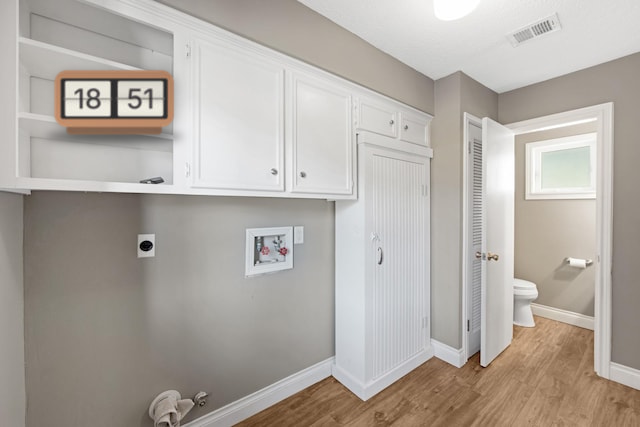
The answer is 18:51
